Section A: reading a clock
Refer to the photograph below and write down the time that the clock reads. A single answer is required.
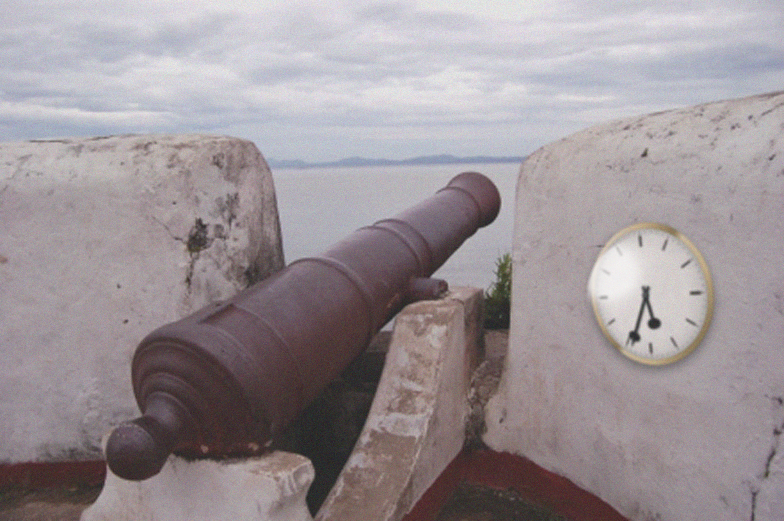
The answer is 5:34
